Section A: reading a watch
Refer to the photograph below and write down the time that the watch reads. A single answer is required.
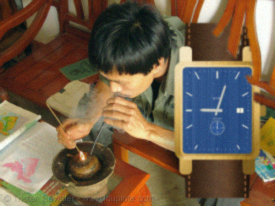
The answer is 9:03
